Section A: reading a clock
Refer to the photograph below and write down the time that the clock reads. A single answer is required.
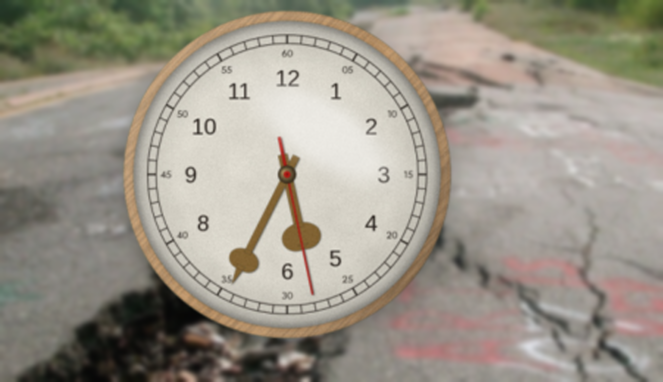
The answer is 5:34:28
